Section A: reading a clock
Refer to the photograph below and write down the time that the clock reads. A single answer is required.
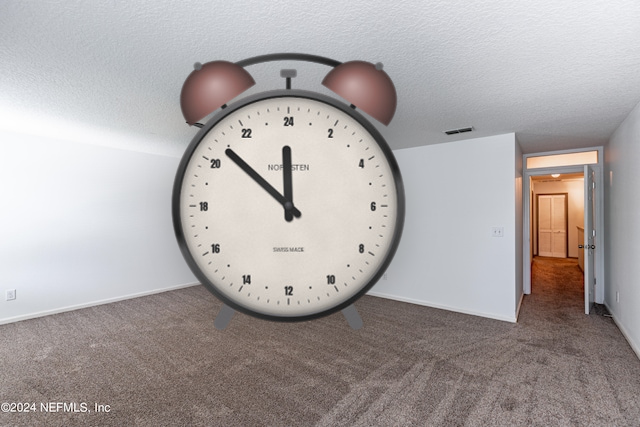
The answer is 23:52
